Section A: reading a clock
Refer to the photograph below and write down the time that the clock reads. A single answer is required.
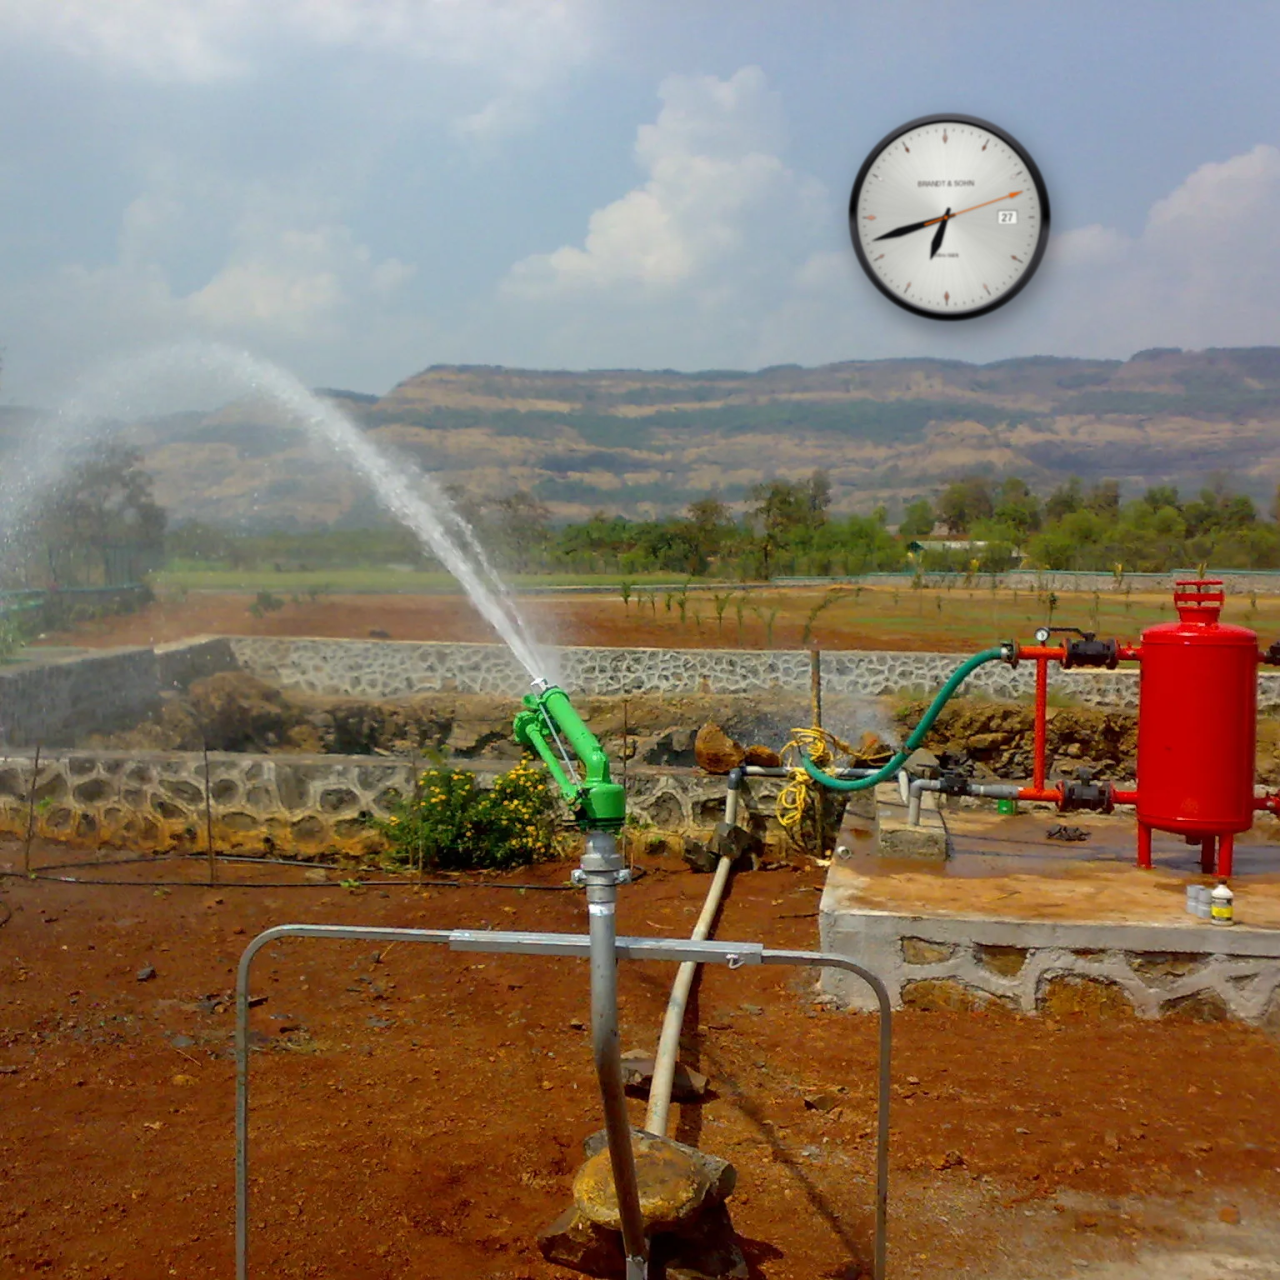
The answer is 6:42:12
